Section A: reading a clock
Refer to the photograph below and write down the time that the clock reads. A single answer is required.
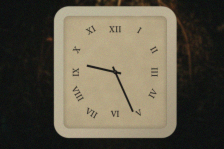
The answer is 9:26
